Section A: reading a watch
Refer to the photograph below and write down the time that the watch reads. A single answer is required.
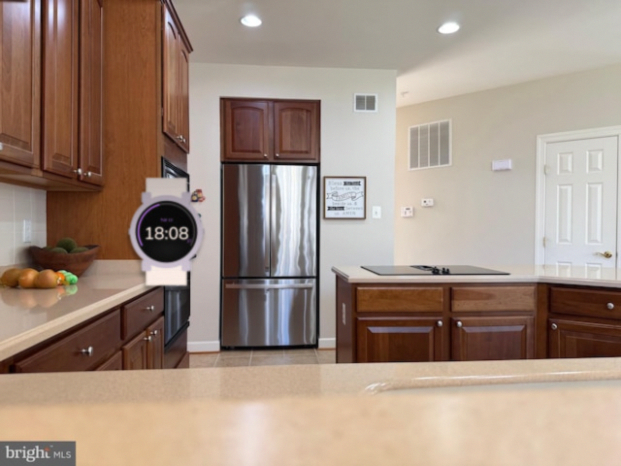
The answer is 18:08
